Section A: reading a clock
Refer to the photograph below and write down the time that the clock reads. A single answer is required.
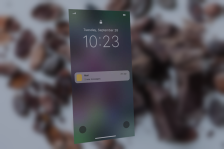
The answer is 10:23
